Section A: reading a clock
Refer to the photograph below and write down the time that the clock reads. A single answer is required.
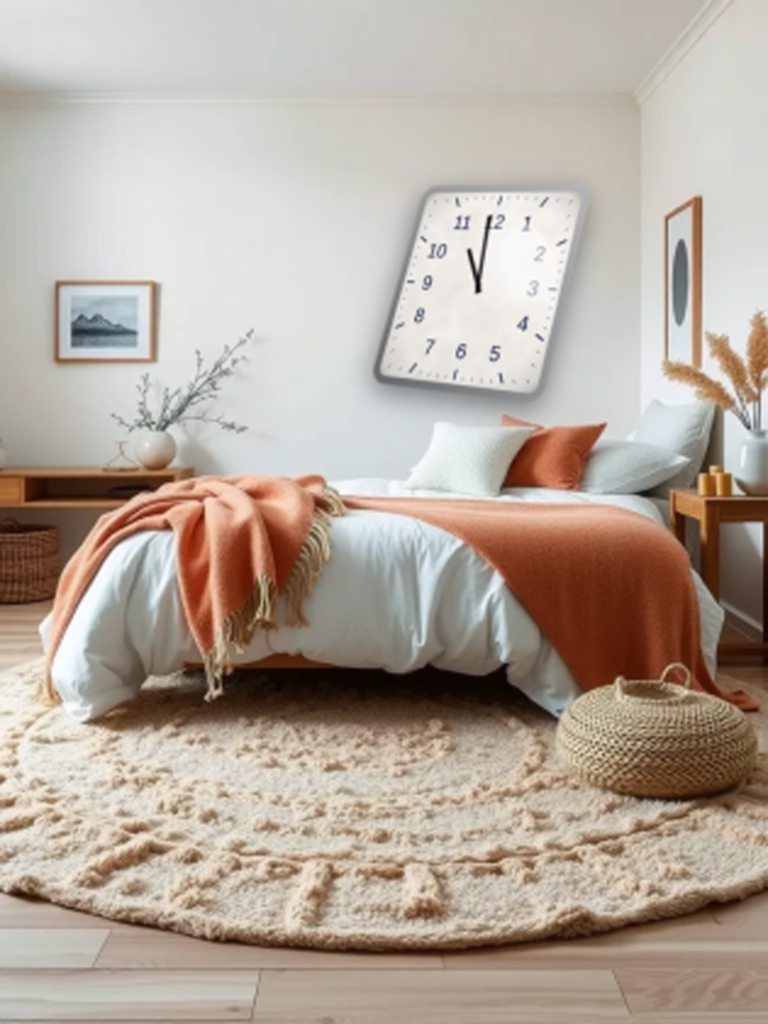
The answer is 10:59
